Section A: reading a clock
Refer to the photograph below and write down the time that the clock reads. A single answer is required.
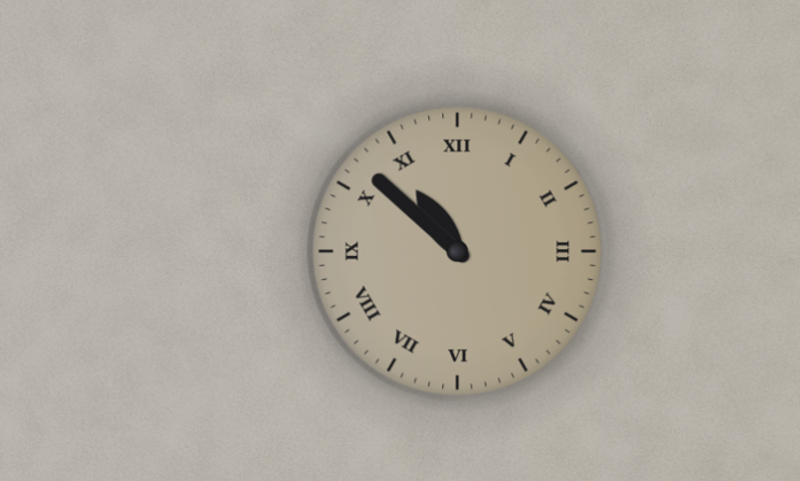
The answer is 10:52
